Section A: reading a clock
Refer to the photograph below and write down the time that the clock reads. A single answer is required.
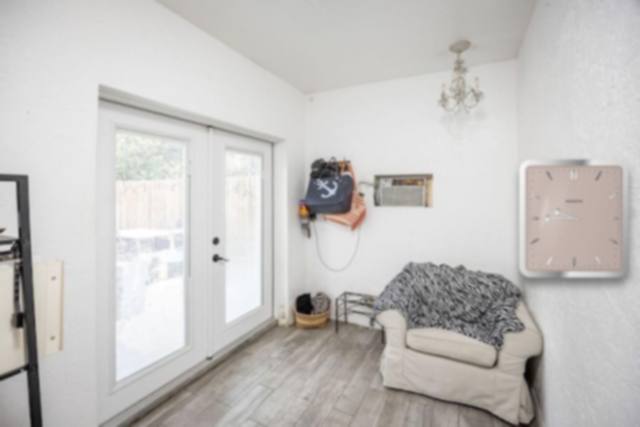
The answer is 9:45
